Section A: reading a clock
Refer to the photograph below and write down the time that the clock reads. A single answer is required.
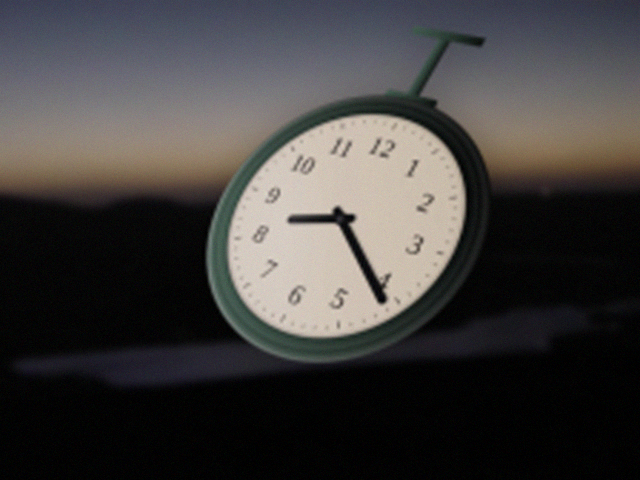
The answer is 8:21
